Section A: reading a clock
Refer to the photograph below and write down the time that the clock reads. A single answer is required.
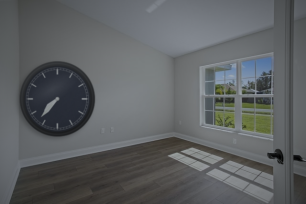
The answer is 7:37
